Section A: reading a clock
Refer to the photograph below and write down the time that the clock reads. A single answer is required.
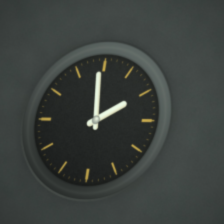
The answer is 1:59
